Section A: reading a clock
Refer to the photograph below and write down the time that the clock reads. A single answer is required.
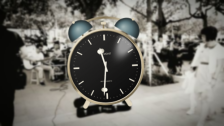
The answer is 11:31
